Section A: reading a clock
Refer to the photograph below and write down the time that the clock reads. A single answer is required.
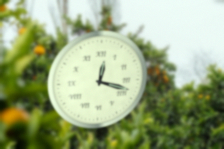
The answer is 12:18
